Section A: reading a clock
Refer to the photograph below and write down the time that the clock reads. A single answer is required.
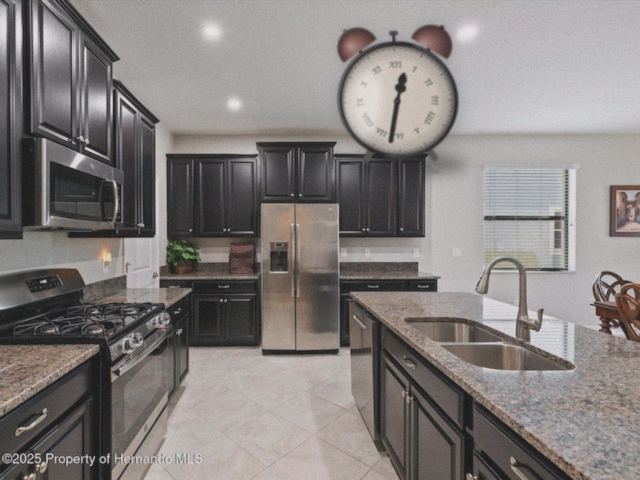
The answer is 12:32
